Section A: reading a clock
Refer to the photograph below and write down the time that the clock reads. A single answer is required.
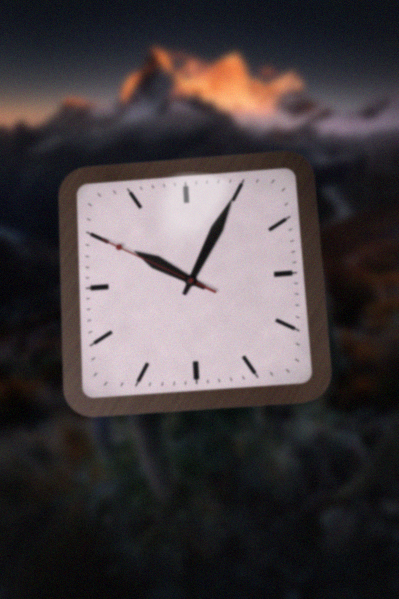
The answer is 10:04:50
